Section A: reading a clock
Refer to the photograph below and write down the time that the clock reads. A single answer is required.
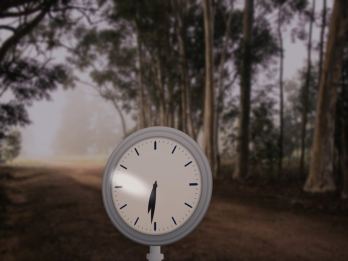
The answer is 6:31
